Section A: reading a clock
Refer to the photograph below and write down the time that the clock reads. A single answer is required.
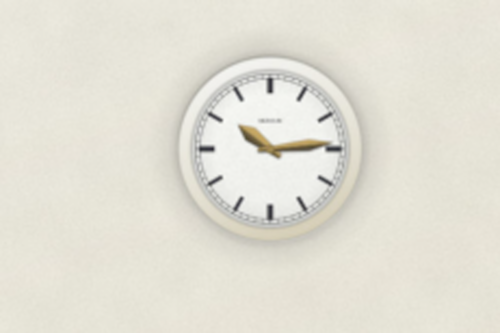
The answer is 10:14
